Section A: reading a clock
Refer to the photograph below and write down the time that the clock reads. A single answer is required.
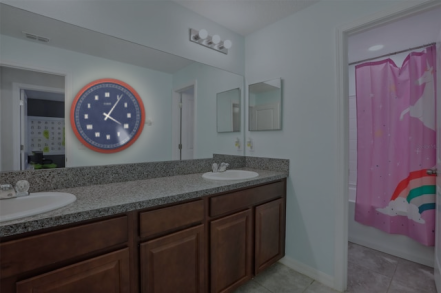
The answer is 4:06
